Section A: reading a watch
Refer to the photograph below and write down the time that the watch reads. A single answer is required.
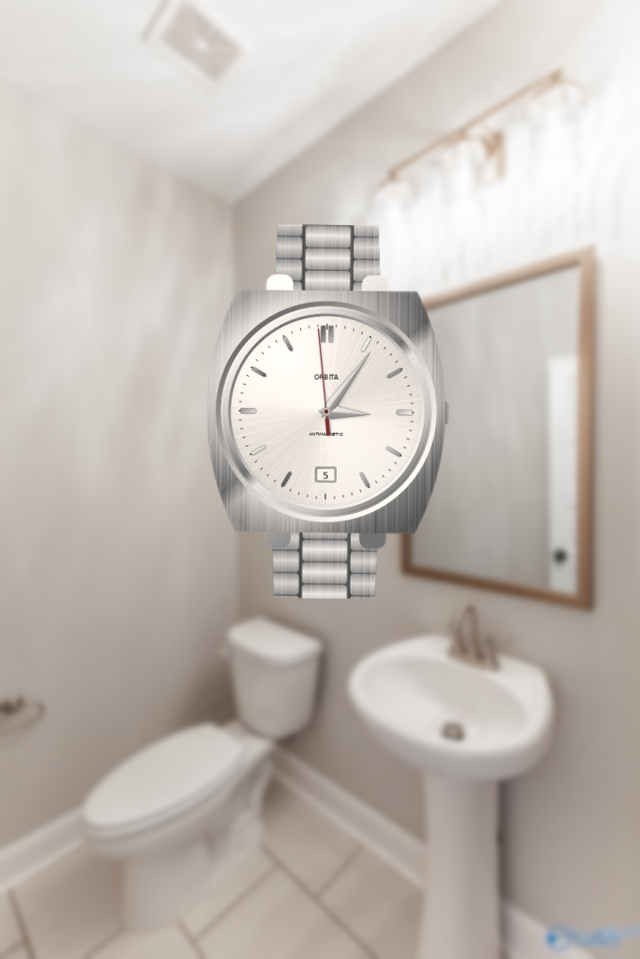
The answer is 3:05:59
